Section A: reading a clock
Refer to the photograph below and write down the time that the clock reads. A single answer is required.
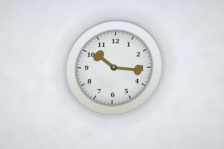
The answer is 10:16
